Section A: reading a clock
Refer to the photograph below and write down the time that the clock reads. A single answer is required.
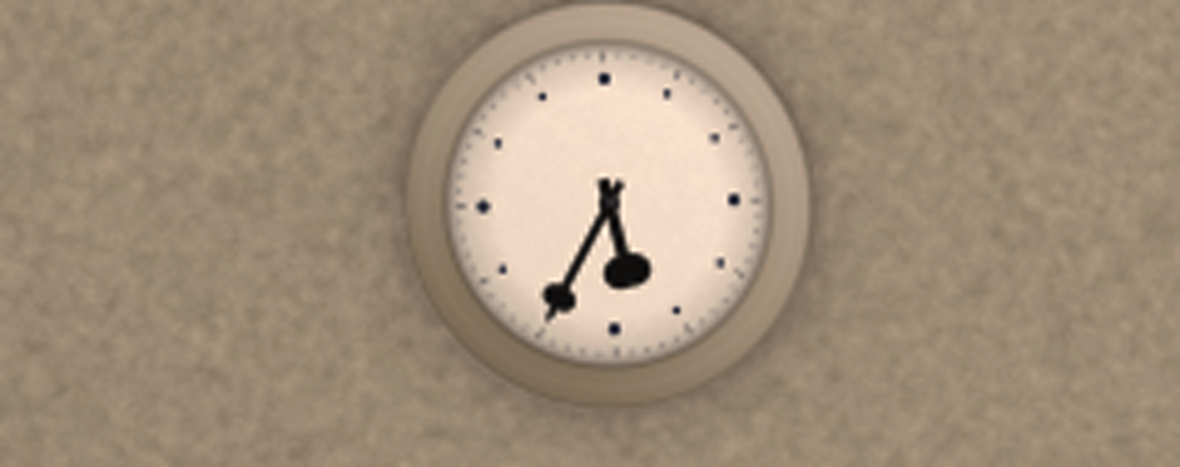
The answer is 5:35
